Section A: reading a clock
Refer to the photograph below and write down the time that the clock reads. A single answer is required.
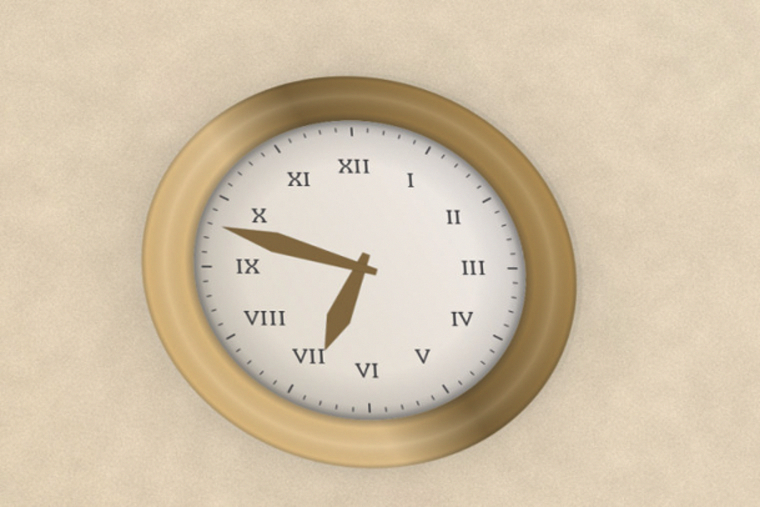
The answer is 6:48
